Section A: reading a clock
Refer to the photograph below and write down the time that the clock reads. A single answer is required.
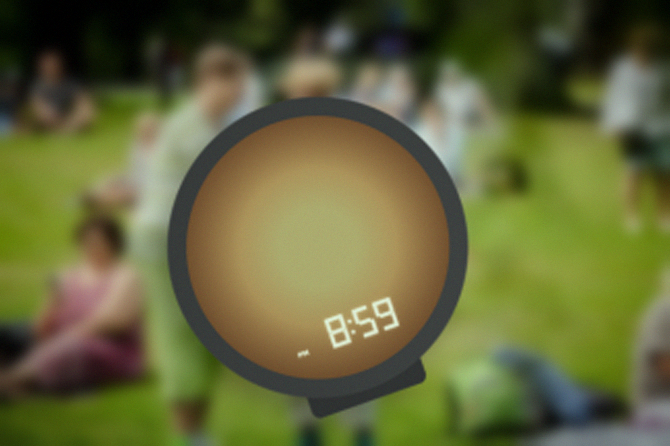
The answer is 8:59
